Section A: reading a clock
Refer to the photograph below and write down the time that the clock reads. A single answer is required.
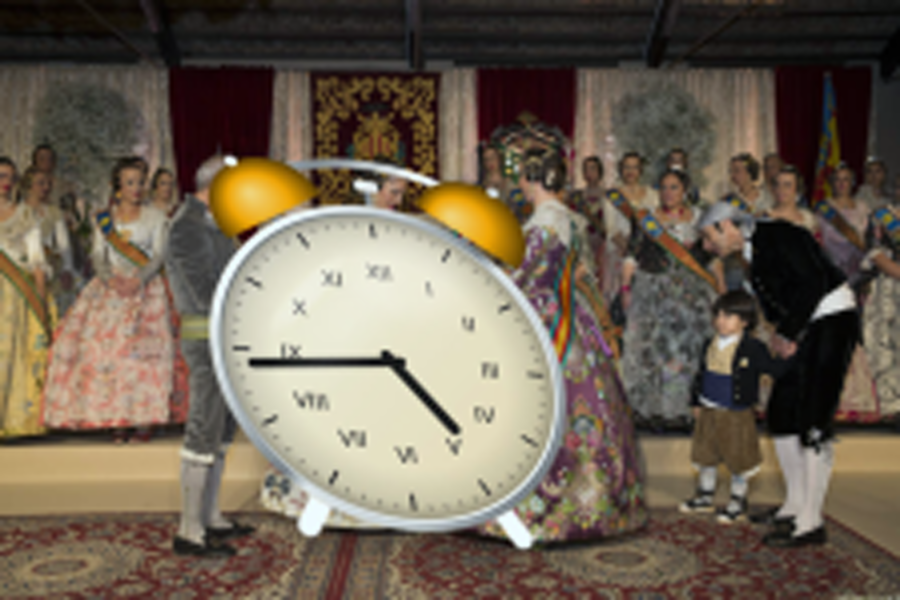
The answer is 4:44
